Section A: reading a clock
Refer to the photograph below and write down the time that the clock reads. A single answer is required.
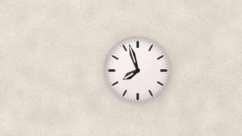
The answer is 7:57
